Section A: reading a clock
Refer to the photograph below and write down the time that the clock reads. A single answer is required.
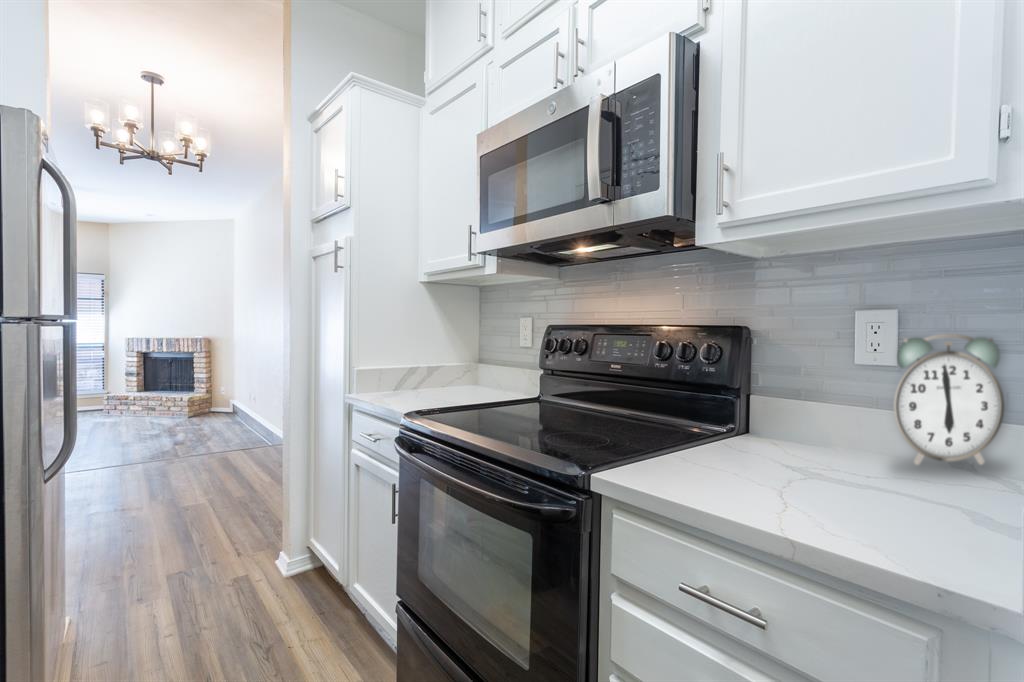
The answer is 5:59
